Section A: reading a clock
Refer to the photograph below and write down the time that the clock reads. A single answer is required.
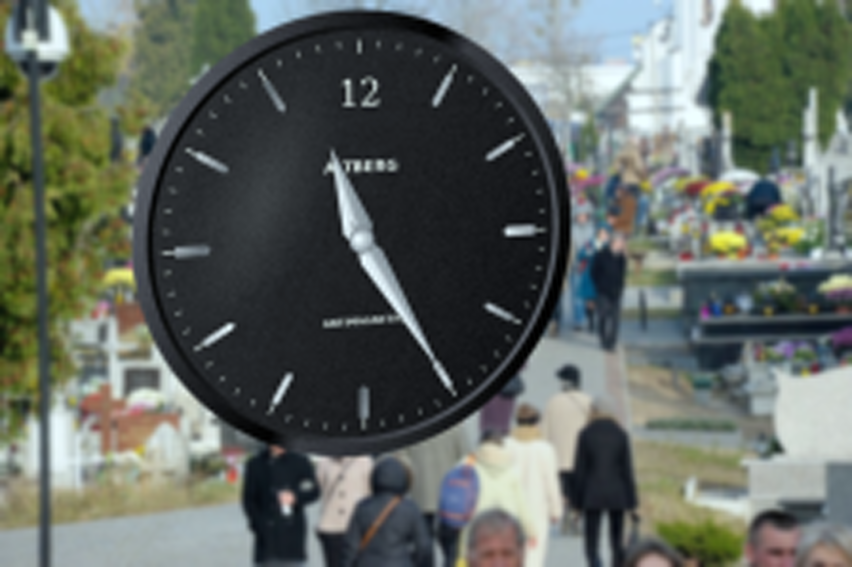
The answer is 11:25
